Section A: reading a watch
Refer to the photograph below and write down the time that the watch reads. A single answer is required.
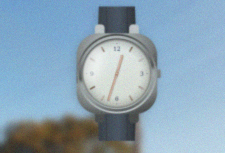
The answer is 12:33
